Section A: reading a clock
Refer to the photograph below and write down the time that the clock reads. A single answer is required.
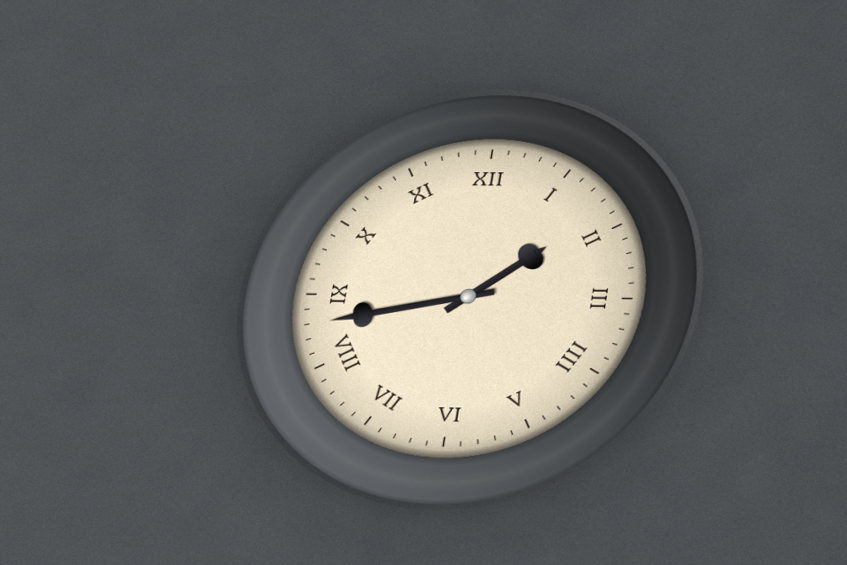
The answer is 1:43
